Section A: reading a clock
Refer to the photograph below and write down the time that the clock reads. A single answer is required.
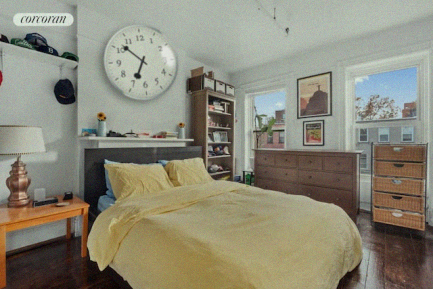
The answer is 6:52
